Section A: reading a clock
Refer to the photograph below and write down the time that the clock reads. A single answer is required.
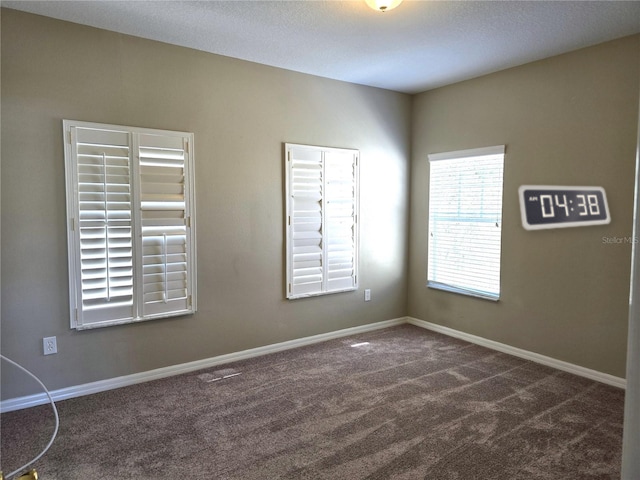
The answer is 4:38
